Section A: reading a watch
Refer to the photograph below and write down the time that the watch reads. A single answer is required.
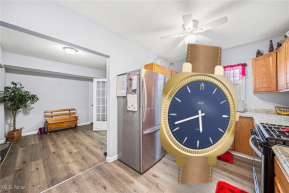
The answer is 5:42
